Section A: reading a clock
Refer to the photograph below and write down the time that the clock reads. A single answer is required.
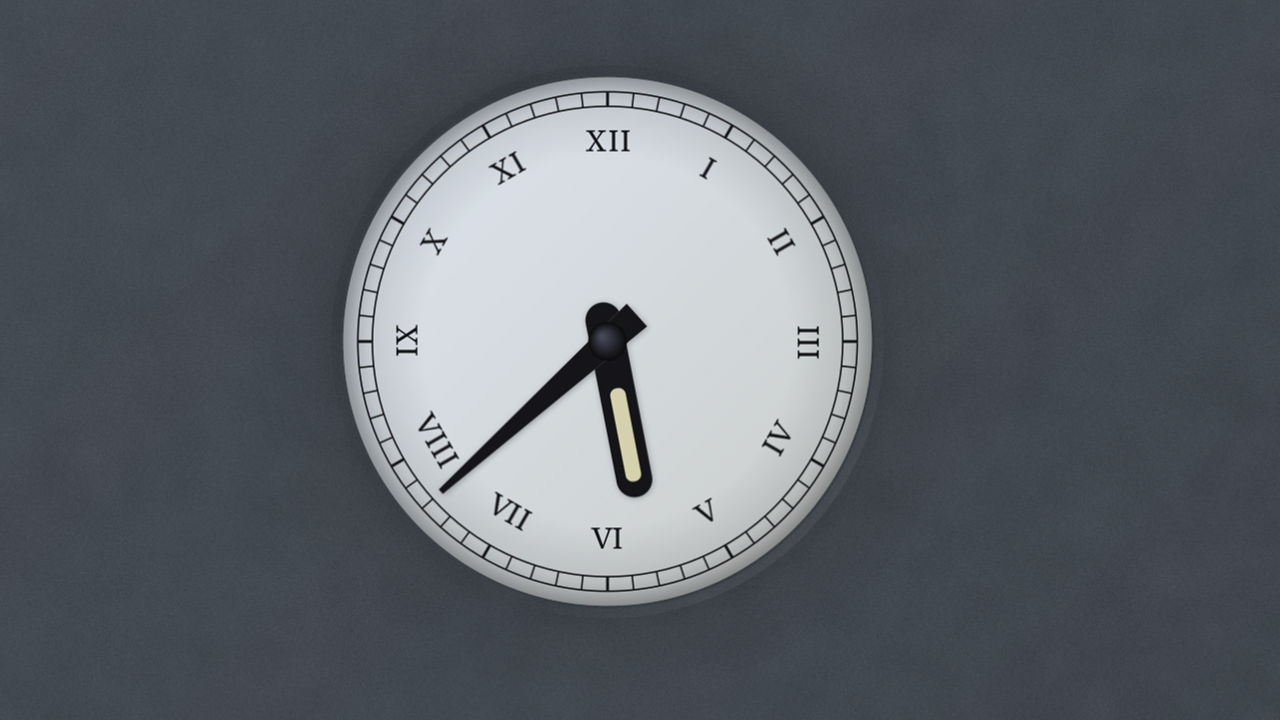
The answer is 5:38
